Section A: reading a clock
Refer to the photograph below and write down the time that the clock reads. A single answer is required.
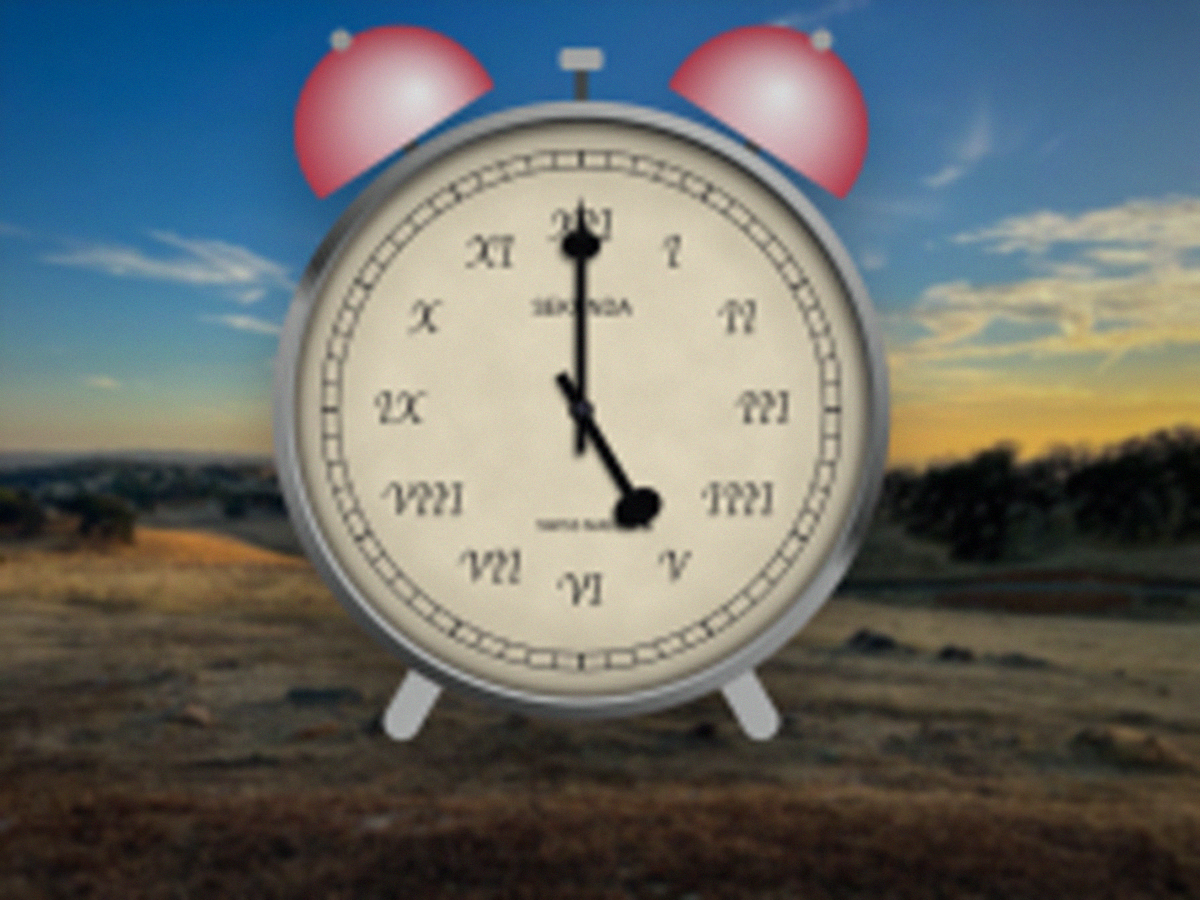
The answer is 5:00
